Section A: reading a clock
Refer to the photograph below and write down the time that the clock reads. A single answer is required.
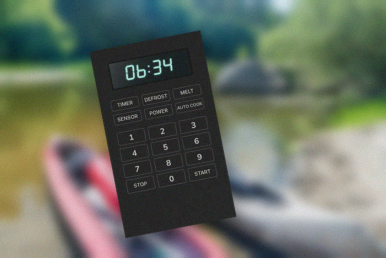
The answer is 6:34
